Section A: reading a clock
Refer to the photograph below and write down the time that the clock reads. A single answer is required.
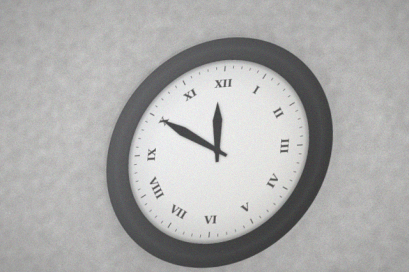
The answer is 11:50
